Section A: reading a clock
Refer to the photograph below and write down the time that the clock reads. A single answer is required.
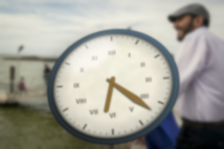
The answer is 6:22
